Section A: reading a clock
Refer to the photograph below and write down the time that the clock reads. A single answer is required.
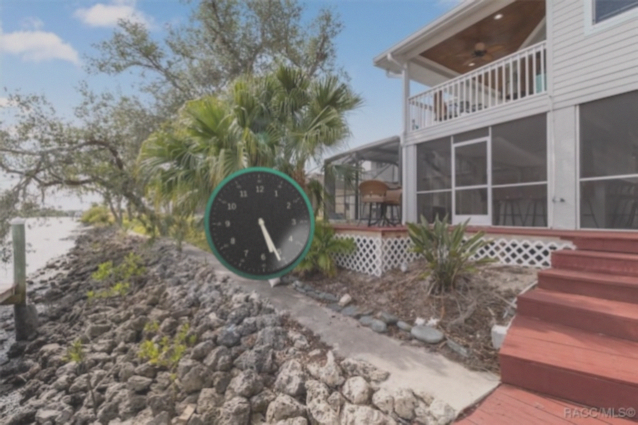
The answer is 5:26
